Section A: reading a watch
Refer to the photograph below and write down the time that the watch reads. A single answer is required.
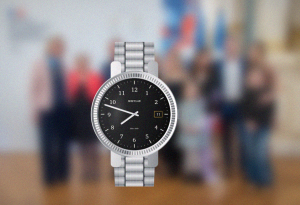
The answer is 7:48
